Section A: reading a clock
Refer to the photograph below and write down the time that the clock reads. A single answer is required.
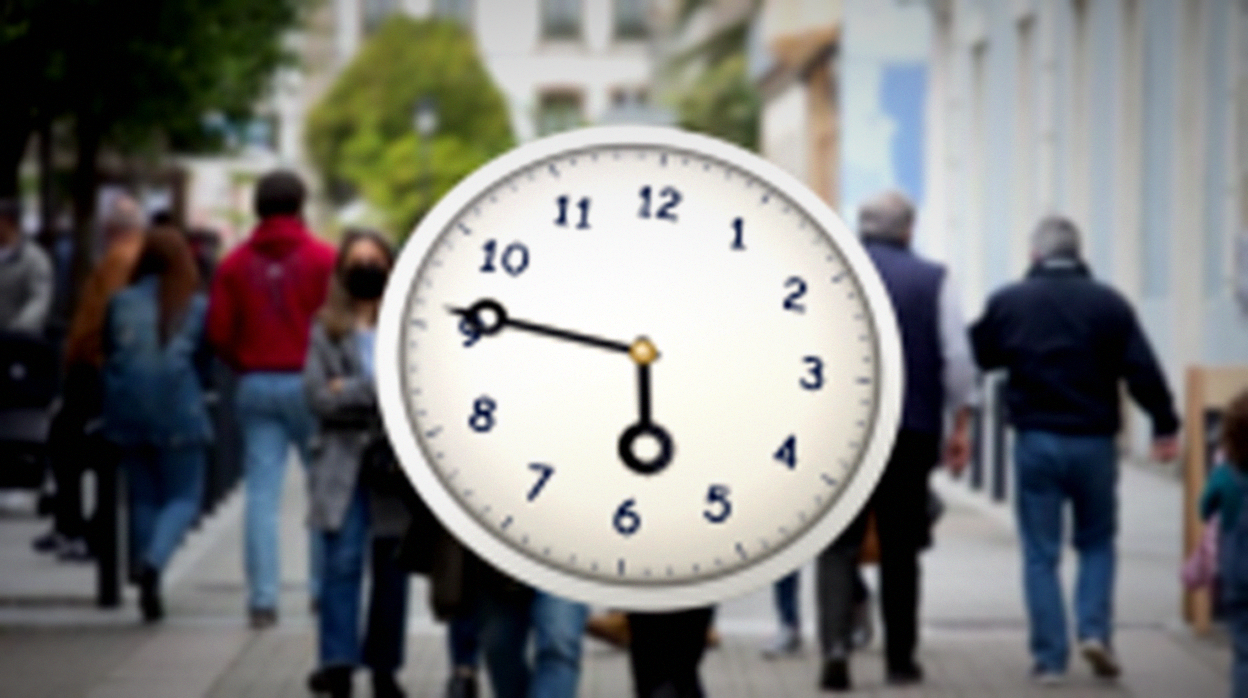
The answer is 5:46
